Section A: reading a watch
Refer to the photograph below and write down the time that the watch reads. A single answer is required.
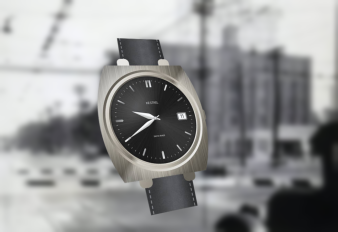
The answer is 9:40
